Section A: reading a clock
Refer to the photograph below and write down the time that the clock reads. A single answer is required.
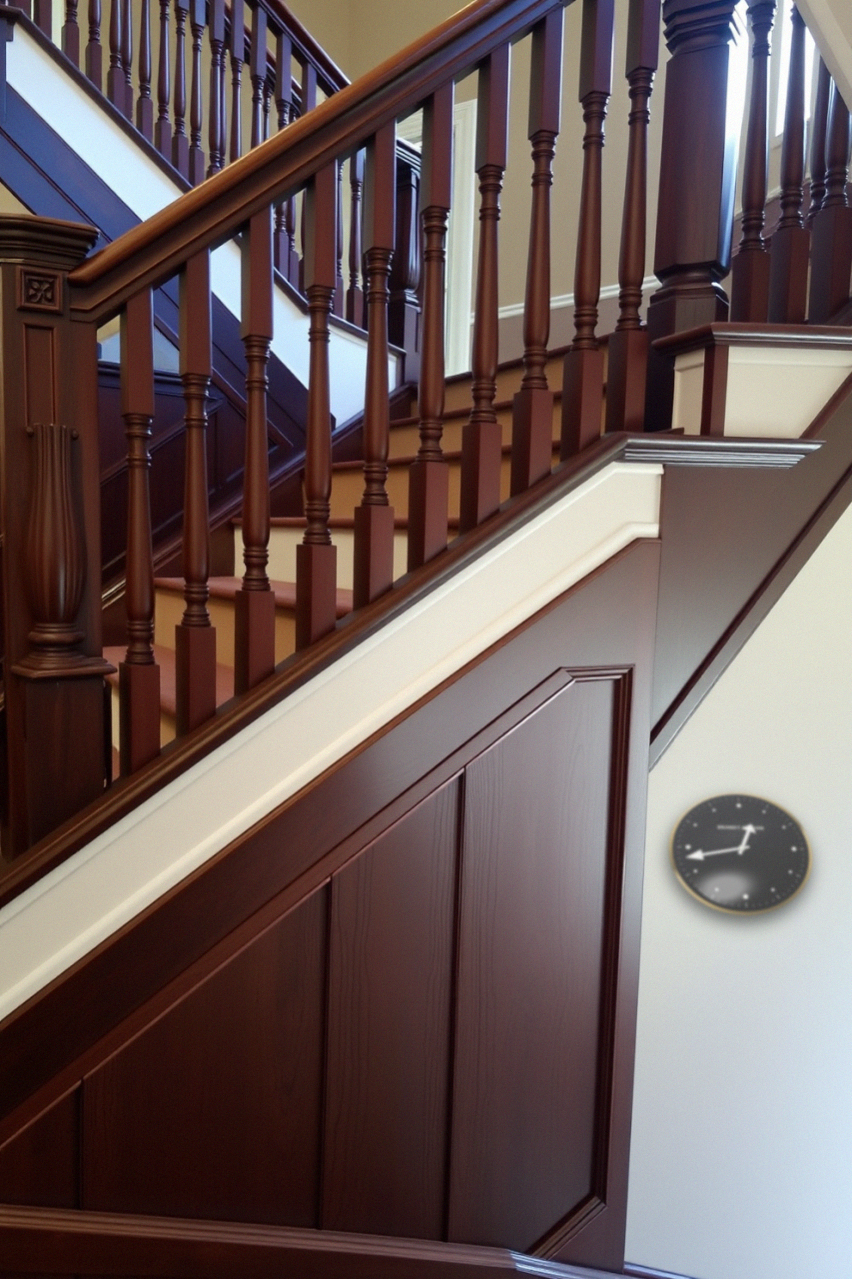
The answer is 12:43
